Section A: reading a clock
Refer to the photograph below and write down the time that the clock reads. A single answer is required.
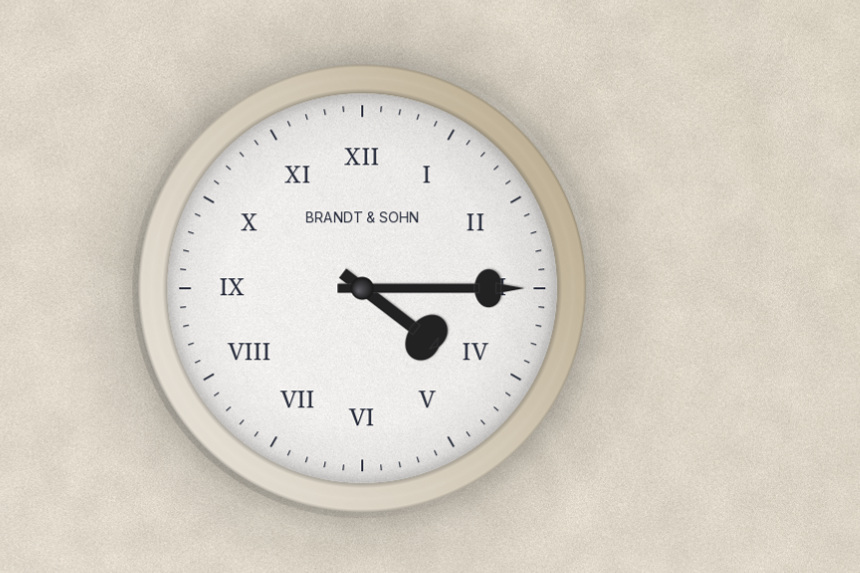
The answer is 4:15
